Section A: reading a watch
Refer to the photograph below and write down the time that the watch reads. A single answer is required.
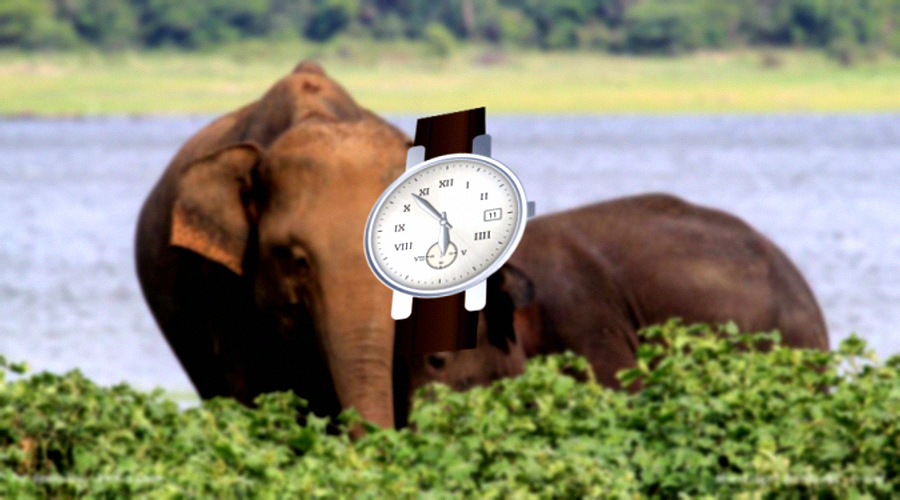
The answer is 5:53
